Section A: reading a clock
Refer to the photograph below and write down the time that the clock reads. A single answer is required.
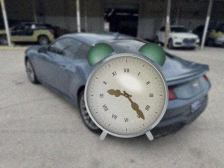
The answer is 9:24
